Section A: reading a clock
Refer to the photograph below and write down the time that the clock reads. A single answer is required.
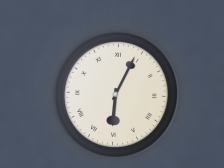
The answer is 6:04
